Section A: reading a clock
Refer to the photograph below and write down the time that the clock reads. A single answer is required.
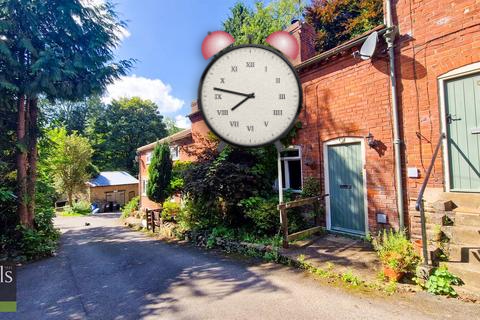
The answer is 7:47
